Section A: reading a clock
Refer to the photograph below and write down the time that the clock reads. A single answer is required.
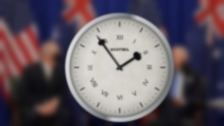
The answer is 1:54
